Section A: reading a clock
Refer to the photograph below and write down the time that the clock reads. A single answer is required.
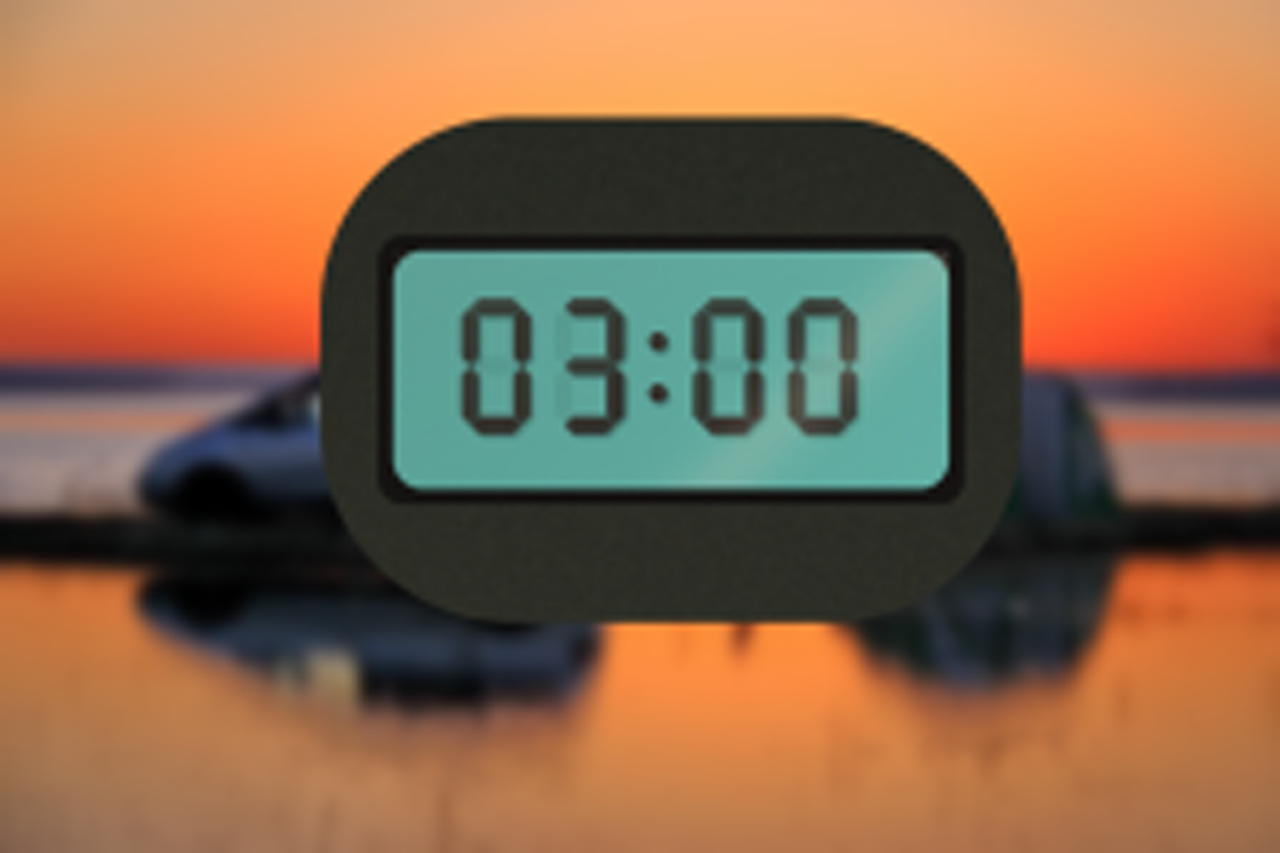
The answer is 3:00
